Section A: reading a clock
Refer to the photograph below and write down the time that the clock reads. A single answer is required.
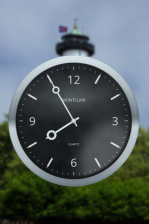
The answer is 7:55
